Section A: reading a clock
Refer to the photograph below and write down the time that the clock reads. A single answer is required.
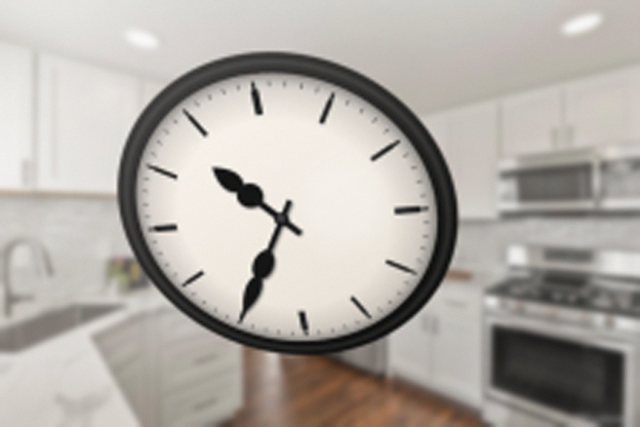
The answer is 10:35
